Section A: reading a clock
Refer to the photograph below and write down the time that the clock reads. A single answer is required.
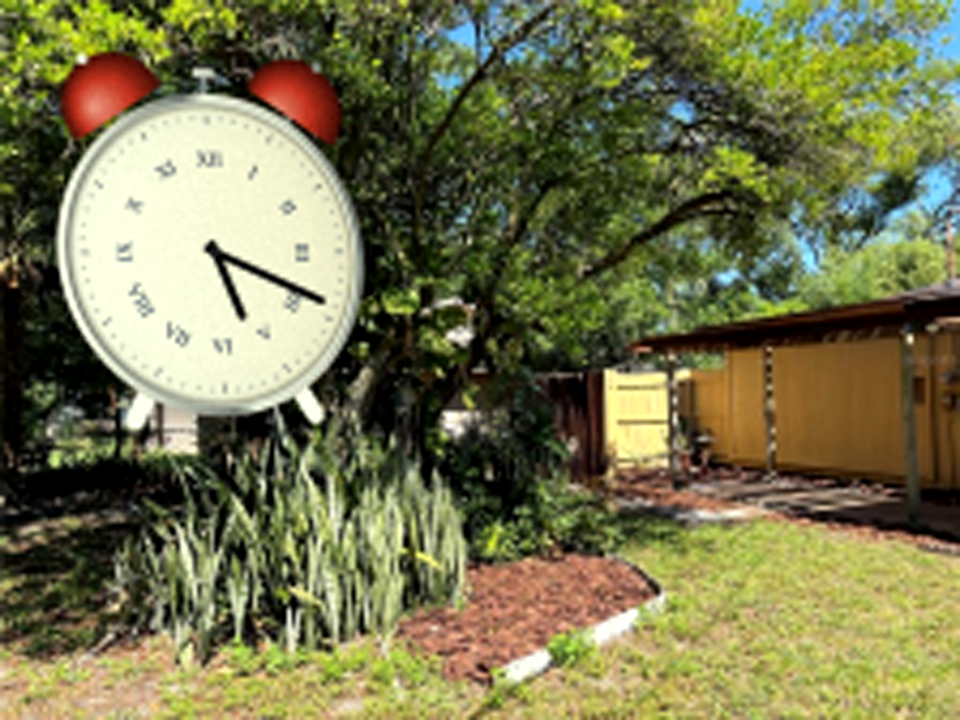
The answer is 5:19
